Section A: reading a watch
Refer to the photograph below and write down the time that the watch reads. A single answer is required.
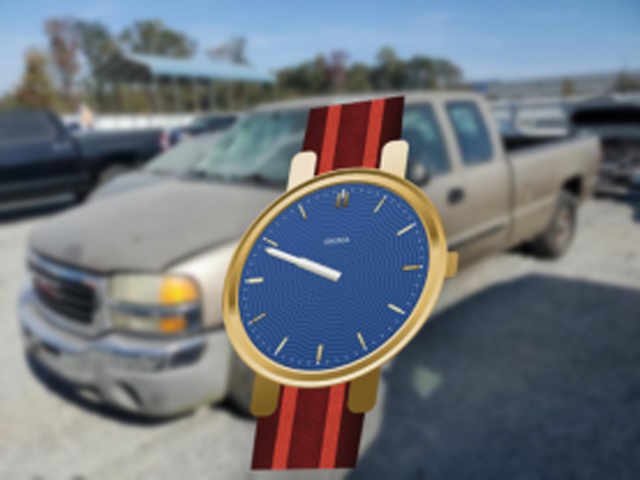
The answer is 9:49
